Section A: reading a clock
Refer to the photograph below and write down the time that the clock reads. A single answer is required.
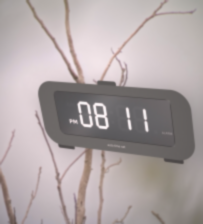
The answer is 8:11
